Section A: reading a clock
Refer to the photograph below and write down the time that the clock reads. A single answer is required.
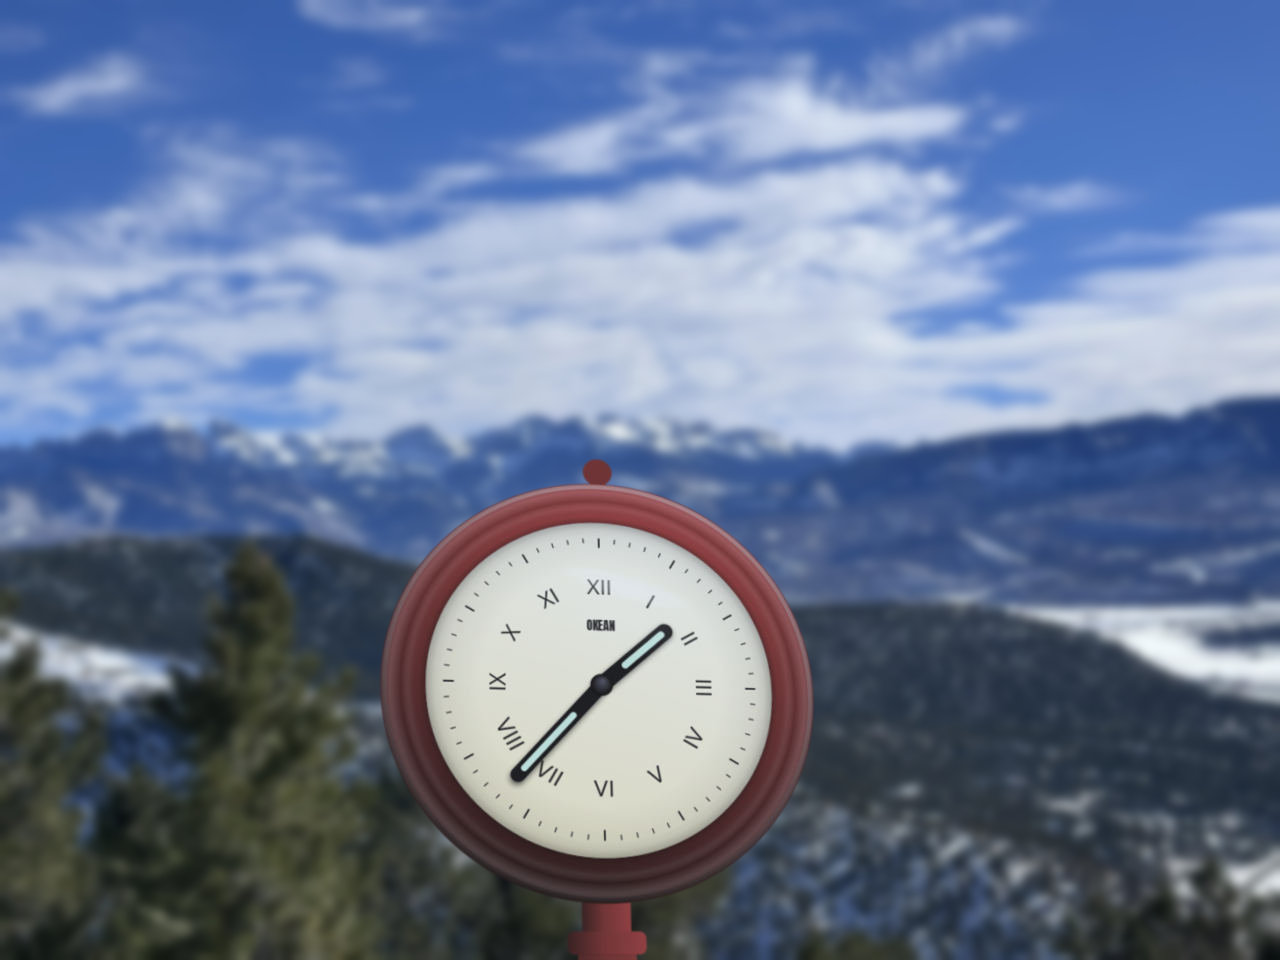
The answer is 1:37
